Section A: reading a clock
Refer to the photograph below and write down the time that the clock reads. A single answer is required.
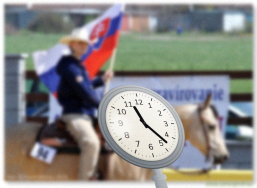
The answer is 11:23
